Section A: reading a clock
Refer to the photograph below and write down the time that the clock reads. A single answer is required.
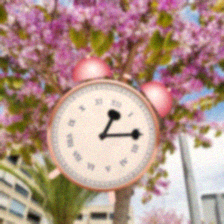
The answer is 12:11
